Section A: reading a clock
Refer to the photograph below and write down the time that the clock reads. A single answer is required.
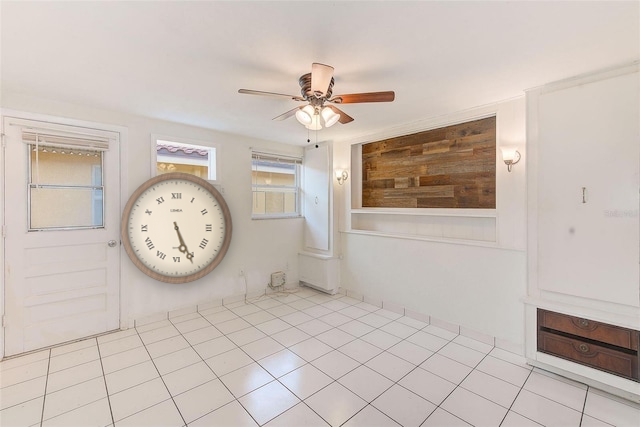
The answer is 5:26
